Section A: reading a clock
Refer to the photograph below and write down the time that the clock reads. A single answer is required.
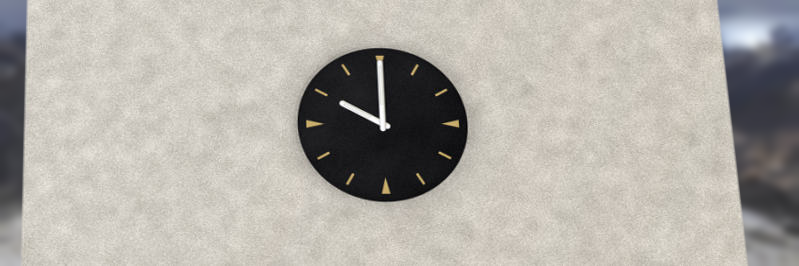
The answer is 10:00
